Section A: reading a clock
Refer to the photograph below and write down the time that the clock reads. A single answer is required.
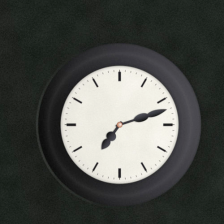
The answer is 7:12
